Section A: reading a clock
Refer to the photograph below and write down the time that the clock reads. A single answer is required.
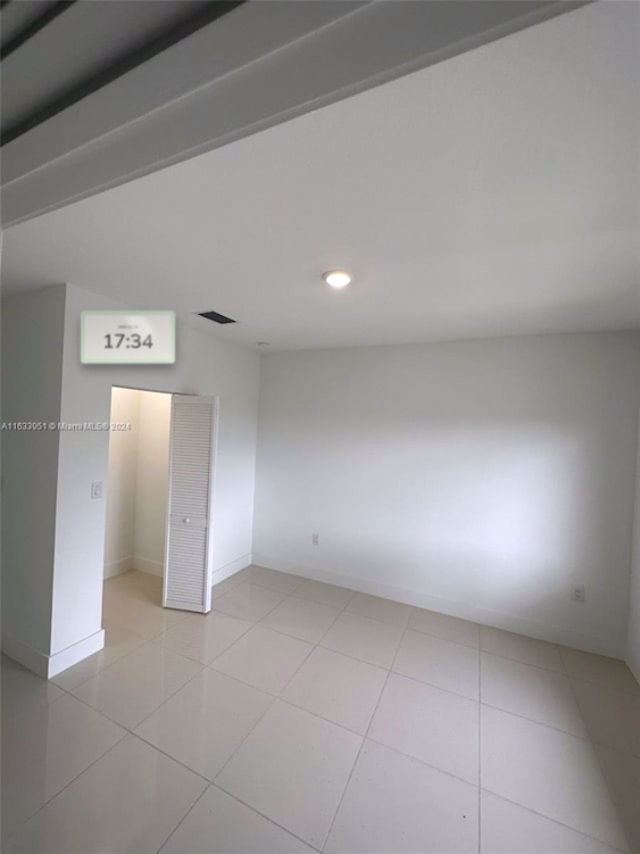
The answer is 17:34
